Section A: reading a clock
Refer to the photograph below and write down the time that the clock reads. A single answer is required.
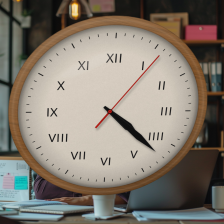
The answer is 4:22:06
